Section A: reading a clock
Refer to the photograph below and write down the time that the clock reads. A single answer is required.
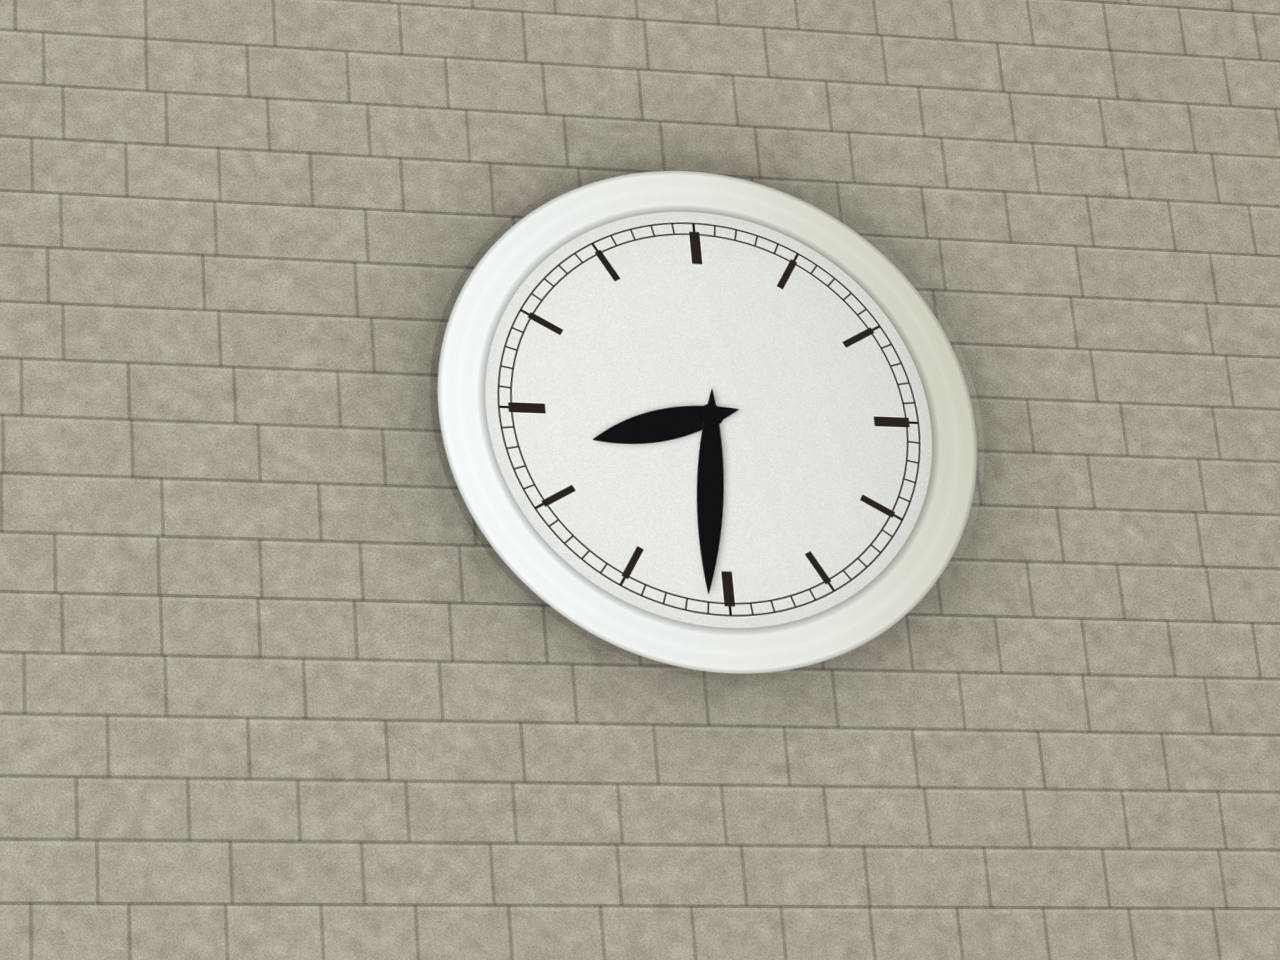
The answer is 8:31
